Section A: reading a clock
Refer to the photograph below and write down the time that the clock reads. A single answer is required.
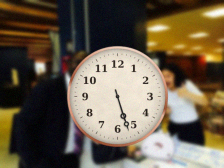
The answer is 5:27
